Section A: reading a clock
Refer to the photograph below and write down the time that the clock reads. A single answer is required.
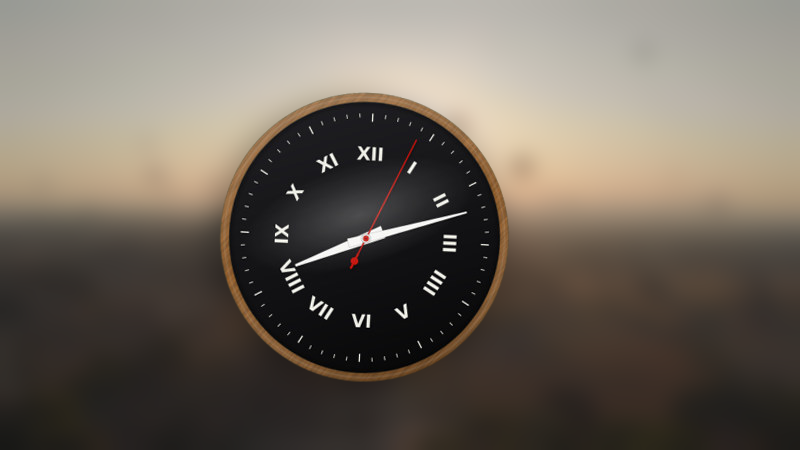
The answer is 8:12:04
